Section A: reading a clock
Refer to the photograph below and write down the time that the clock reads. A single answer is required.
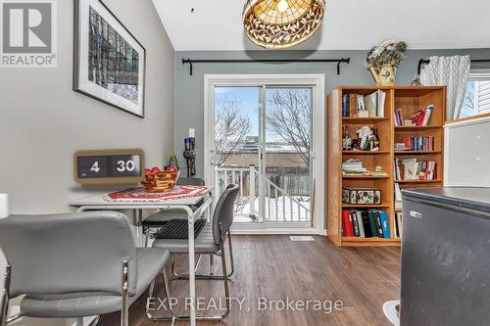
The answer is 4:30
